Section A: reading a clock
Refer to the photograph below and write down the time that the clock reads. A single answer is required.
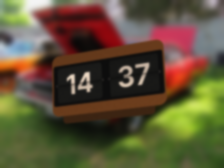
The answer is 14:37
